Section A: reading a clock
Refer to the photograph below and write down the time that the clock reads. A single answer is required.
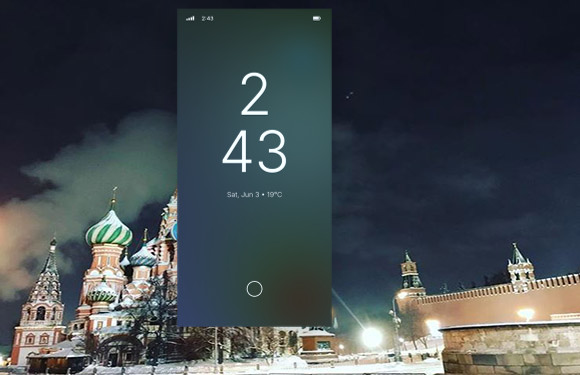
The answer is 2:43
